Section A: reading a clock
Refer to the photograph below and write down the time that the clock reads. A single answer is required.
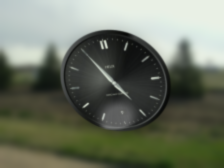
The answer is 4:55
